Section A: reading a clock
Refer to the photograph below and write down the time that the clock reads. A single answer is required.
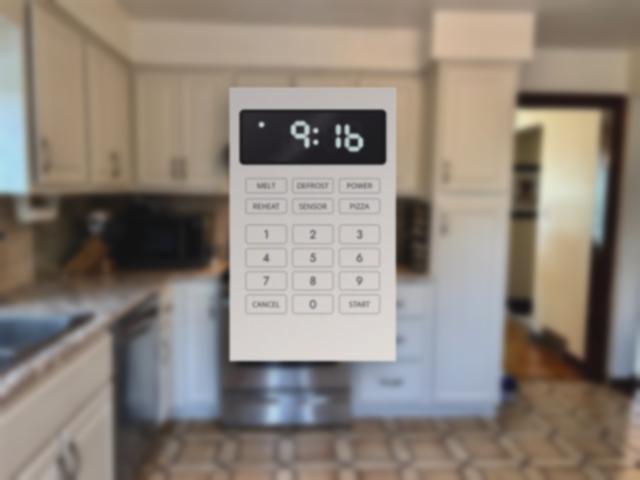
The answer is 9:16
